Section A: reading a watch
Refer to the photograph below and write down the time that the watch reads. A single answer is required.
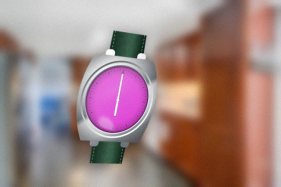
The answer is 6:00
